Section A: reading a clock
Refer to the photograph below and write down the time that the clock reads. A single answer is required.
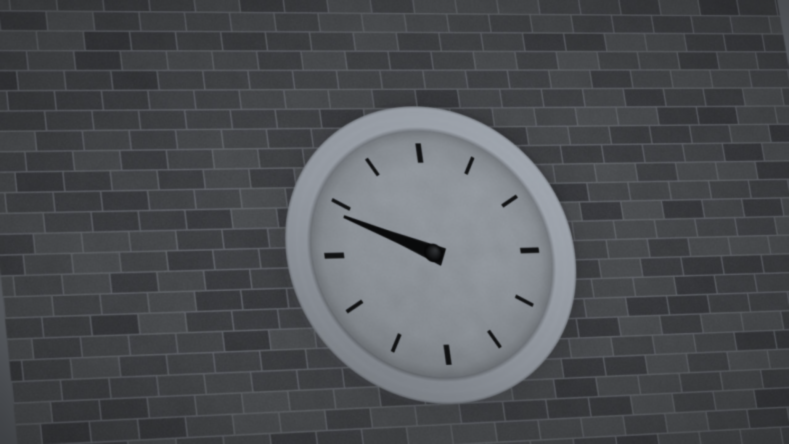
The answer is 9:49
